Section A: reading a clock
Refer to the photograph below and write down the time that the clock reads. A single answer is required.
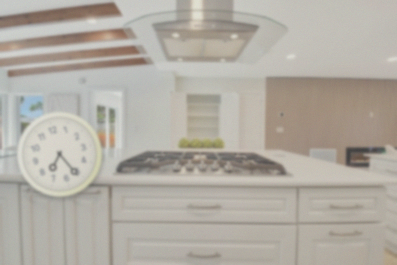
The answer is 7:26
